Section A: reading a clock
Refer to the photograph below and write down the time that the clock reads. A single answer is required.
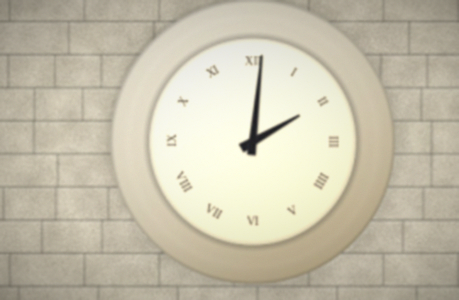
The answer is 2:01
